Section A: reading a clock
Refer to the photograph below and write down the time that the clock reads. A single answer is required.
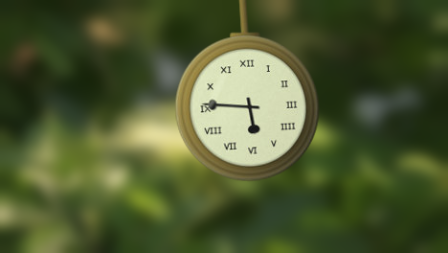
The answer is 5:46
